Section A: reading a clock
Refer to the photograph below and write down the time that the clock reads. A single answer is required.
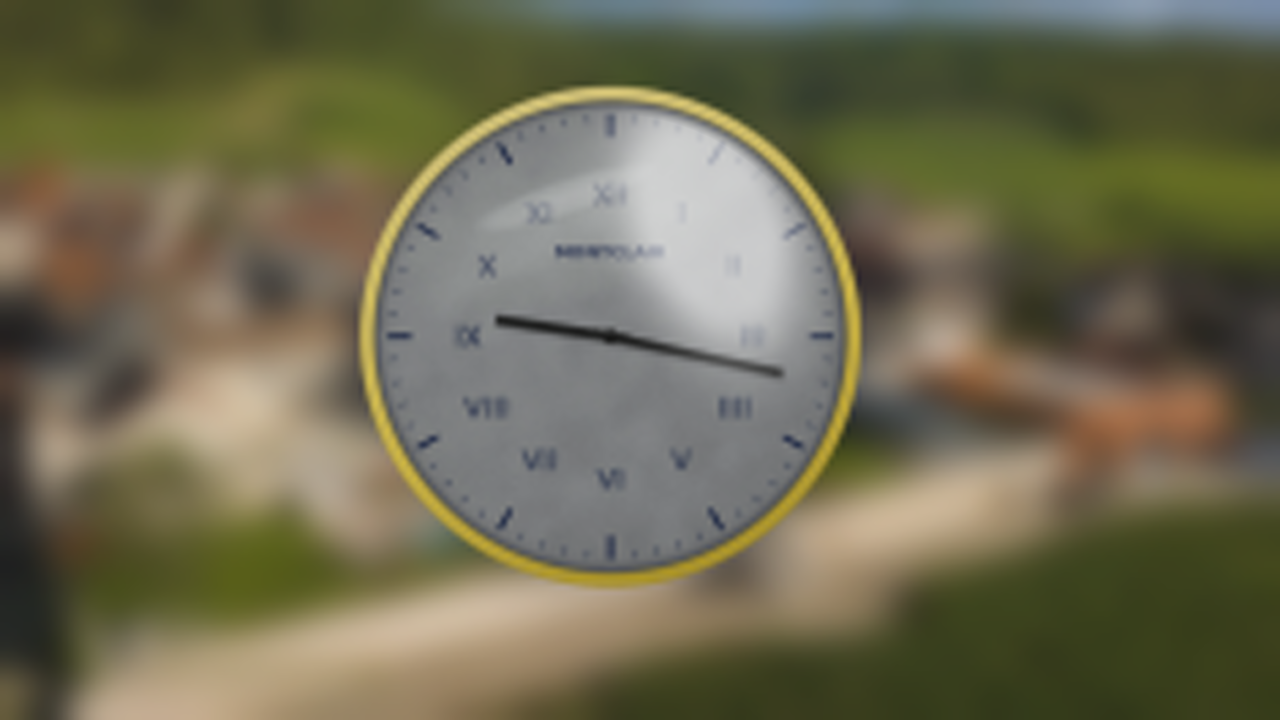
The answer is 9:17
